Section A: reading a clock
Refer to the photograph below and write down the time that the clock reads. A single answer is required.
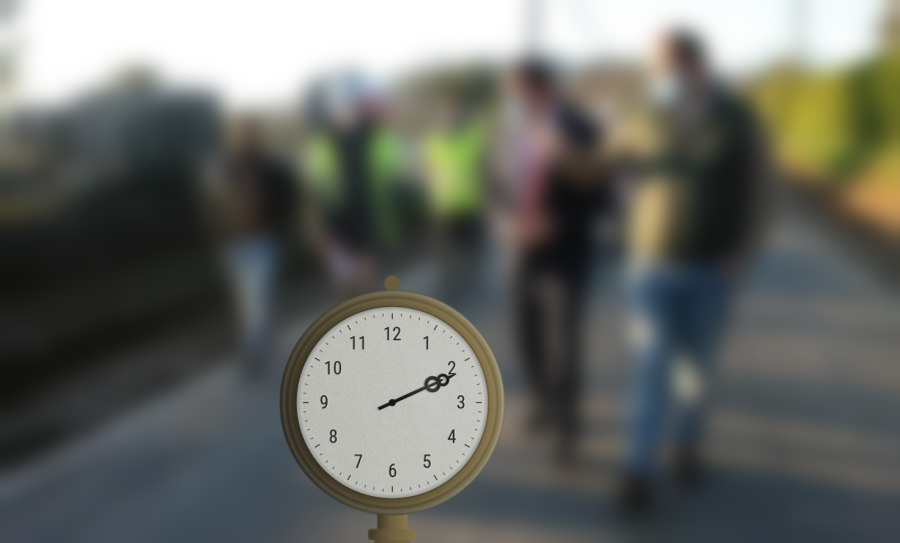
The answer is 2:11
